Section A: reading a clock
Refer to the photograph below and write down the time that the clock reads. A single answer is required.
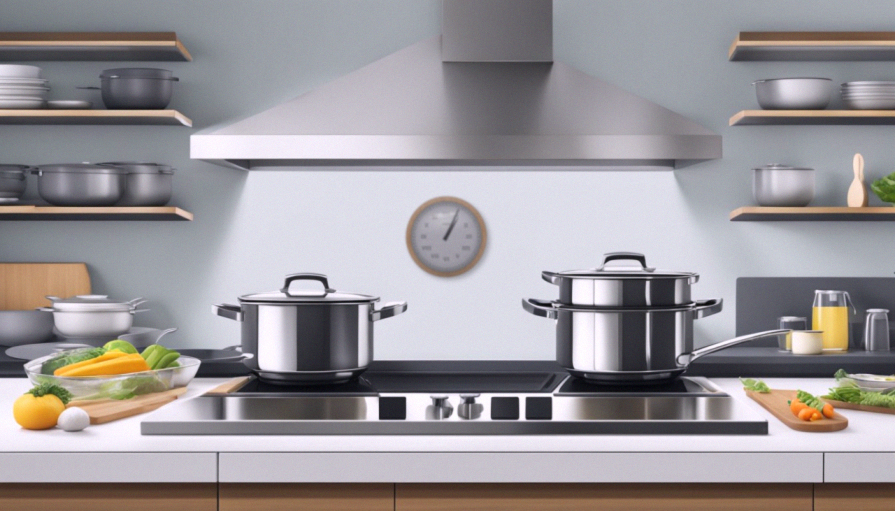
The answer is 1:04
